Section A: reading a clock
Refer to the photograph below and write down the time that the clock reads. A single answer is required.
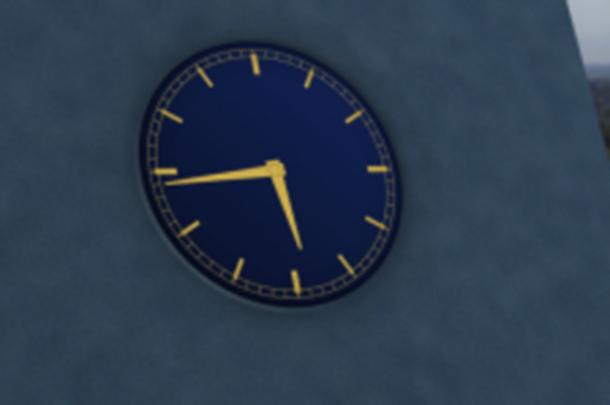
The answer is 5:44
